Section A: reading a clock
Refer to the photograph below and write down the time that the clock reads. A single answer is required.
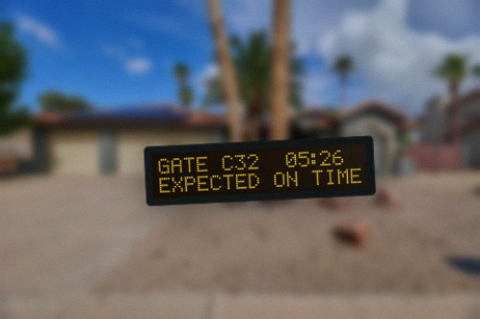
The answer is 5:26
